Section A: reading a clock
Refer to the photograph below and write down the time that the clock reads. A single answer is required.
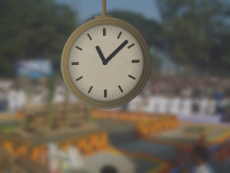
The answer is 11:08
